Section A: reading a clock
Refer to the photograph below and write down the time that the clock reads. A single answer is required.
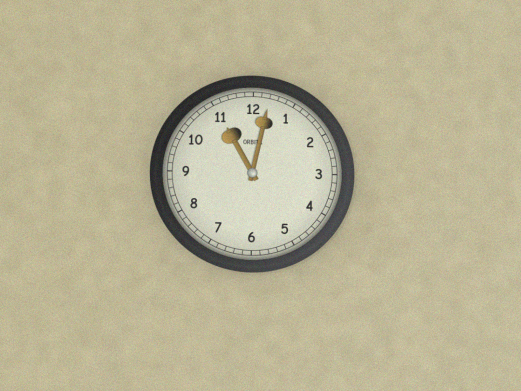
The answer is 11:02
